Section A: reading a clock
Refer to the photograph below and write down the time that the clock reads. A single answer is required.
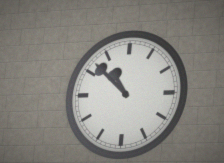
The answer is 10:52
